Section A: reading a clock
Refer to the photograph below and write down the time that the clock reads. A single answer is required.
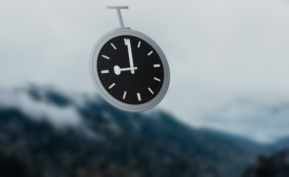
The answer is 9:01
